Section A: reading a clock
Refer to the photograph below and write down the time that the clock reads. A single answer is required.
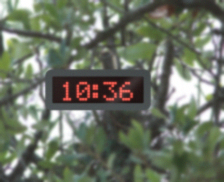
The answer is 10:36
